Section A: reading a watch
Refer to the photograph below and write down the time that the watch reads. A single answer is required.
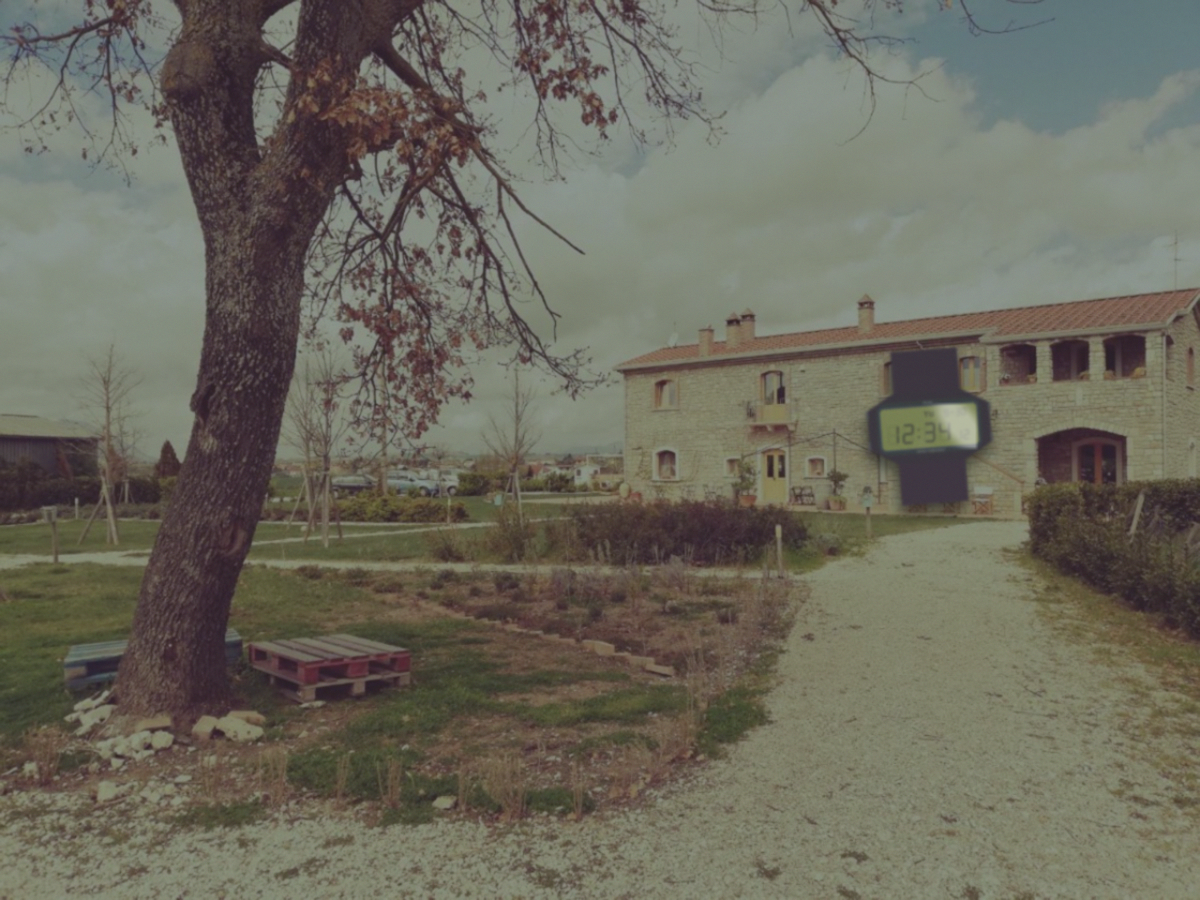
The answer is 12:34
